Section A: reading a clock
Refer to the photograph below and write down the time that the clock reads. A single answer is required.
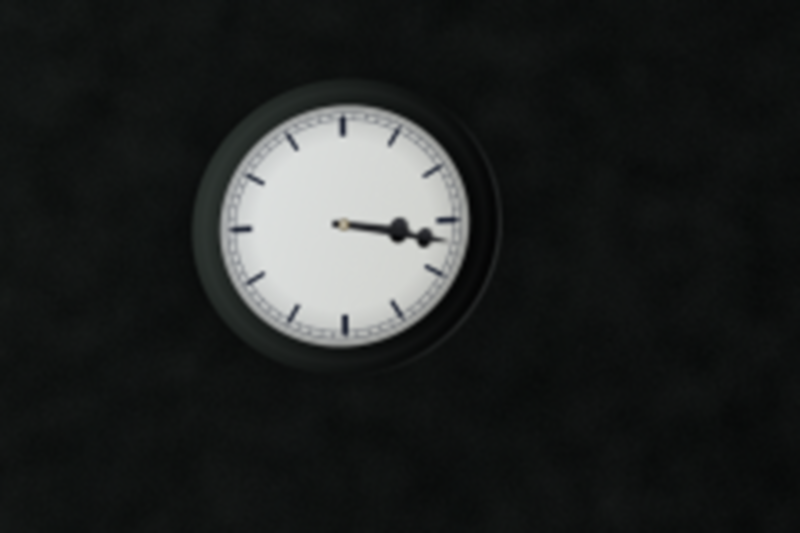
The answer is 3:17
